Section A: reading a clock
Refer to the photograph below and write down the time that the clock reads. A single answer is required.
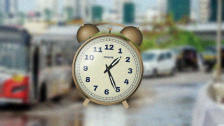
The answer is 1:26
